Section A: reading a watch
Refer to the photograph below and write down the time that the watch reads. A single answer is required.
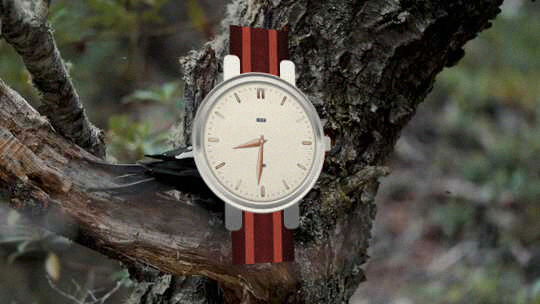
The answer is 8:31
